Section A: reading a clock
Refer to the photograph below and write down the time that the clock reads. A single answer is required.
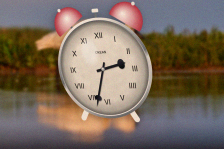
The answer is 2:33
